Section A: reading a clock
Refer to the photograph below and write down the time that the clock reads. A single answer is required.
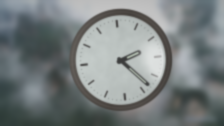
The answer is 2:23
